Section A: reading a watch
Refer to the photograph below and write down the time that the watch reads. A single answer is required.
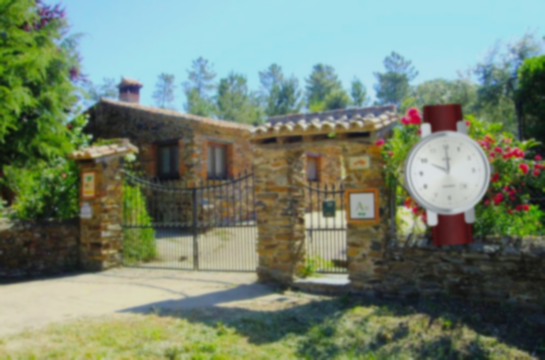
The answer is 10:00
